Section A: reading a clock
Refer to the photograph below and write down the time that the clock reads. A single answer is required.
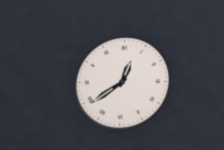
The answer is 12:39
